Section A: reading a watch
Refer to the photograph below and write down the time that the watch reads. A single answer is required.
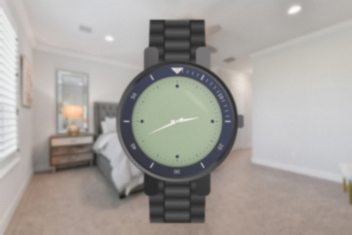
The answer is 2:41
